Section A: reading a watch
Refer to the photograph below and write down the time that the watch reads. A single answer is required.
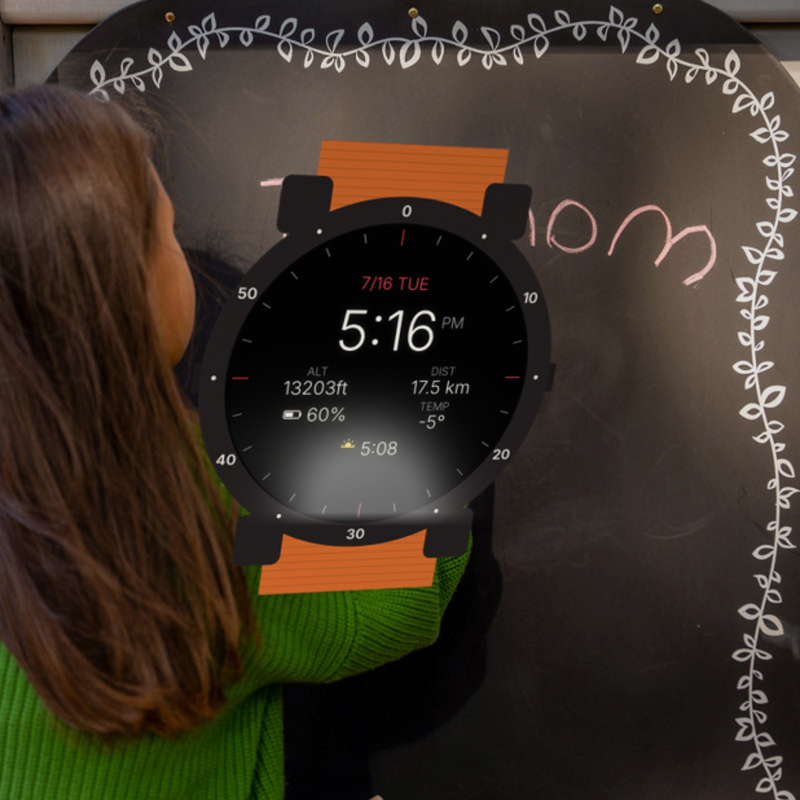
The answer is 5:16
